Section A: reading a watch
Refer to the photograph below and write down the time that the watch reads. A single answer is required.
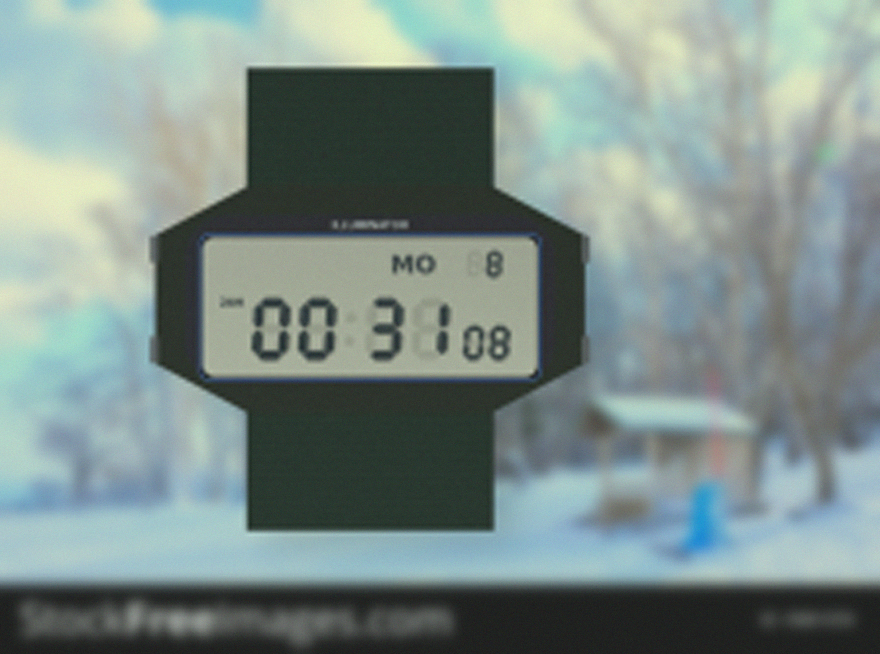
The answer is 0:31:08
